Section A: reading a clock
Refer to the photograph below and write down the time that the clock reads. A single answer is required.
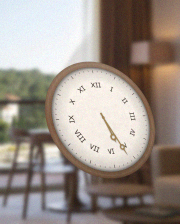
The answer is 5:26
